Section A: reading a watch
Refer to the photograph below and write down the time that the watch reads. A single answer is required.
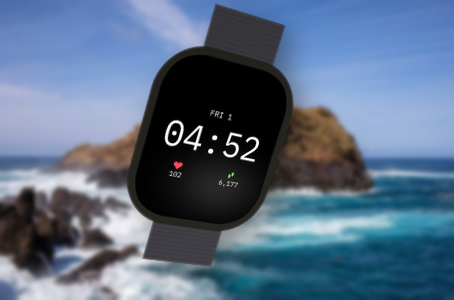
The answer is 4:52
